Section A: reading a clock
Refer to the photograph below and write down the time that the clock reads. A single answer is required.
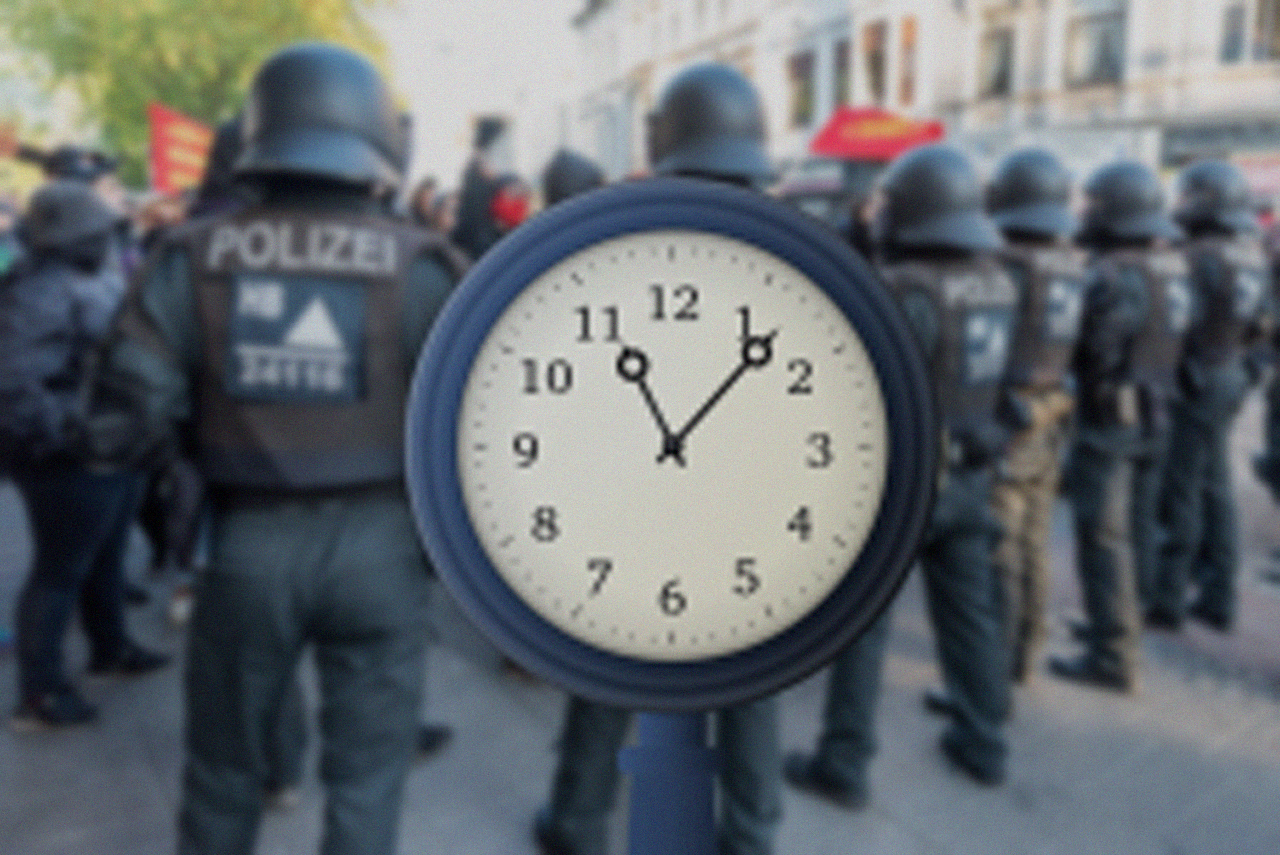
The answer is 11:07
